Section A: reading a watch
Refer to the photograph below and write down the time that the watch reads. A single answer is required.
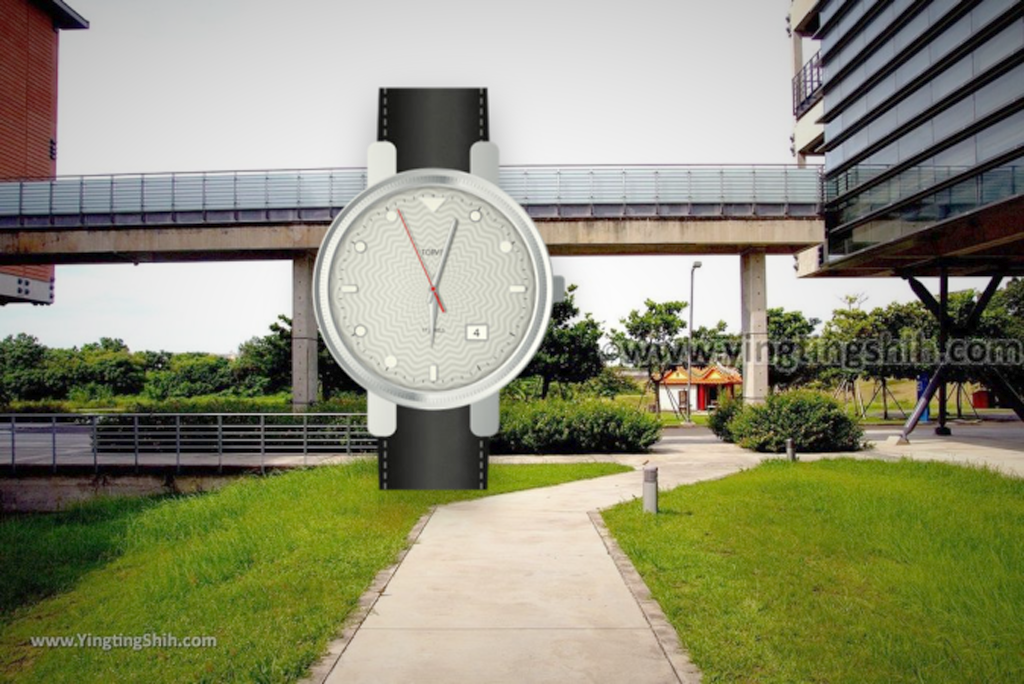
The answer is 6:02:56
